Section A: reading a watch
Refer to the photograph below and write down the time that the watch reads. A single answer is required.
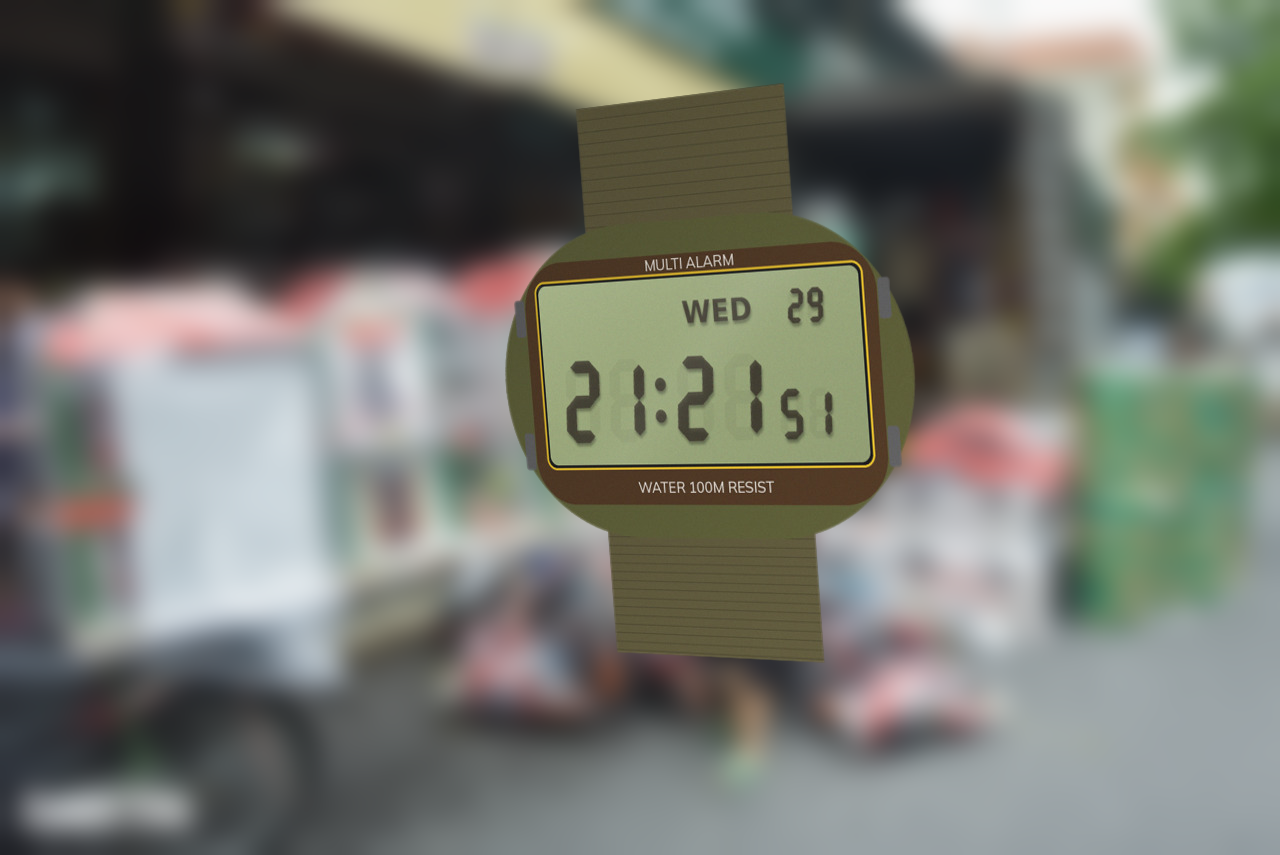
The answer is 21:21:51
